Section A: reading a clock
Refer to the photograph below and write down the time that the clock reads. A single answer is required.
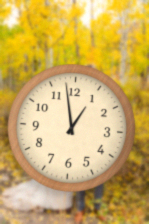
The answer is 12:58
